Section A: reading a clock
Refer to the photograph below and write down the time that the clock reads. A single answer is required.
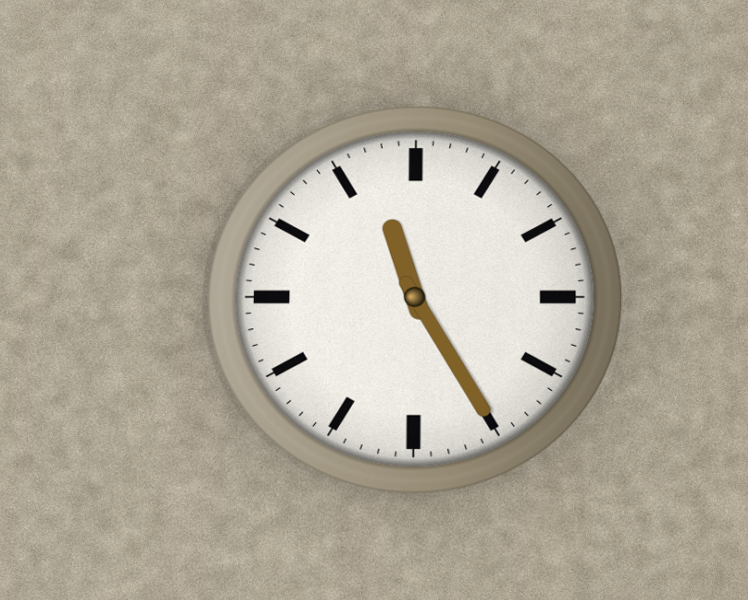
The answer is 11:25
